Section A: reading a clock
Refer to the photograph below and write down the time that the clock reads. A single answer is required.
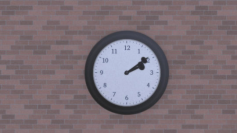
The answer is 2:09
